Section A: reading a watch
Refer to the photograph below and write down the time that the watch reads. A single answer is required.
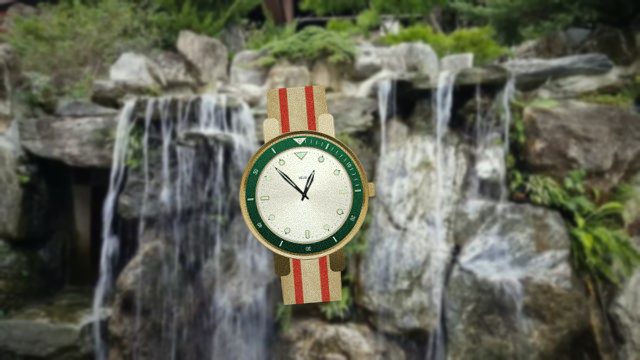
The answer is 12:53
